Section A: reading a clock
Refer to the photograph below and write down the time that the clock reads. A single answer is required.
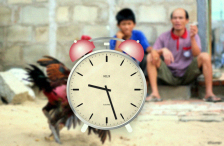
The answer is 9:27
